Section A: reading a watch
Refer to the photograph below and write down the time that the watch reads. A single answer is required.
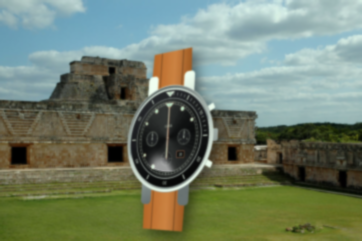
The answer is 6:00
